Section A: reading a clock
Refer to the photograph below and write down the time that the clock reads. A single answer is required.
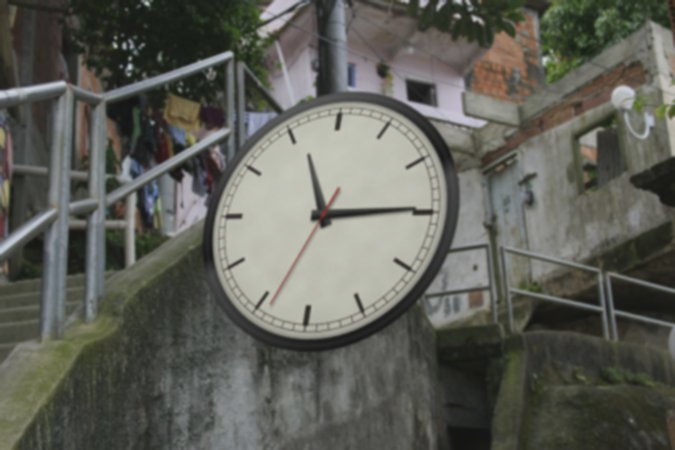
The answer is 11:14:34
